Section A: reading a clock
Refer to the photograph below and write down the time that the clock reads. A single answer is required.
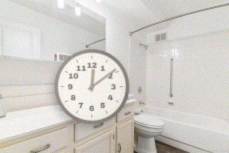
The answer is 12:09
